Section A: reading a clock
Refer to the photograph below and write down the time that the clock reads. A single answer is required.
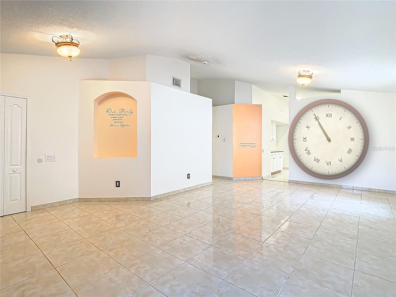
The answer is 10:55
